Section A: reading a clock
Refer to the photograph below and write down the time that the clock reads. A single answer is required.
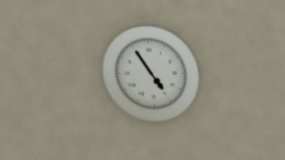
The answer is 4:55
